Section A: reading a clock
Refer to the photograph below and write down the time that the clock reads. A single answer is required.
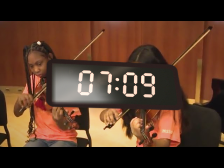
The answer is 7:09
